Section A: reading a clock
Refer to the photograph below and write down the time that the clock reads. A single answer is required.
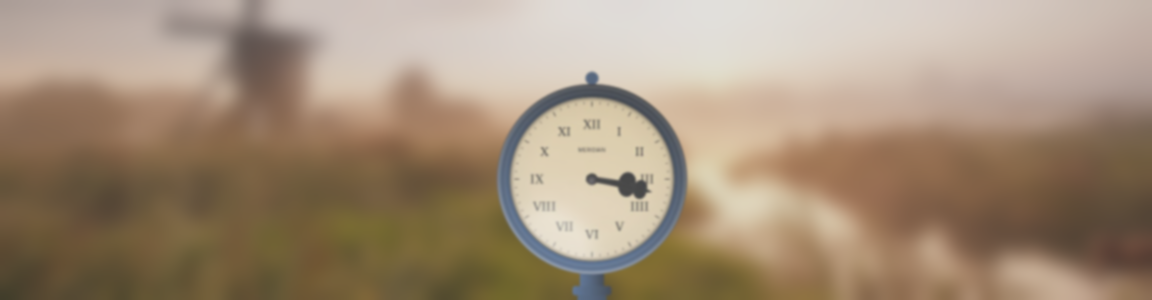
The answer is 3:17
